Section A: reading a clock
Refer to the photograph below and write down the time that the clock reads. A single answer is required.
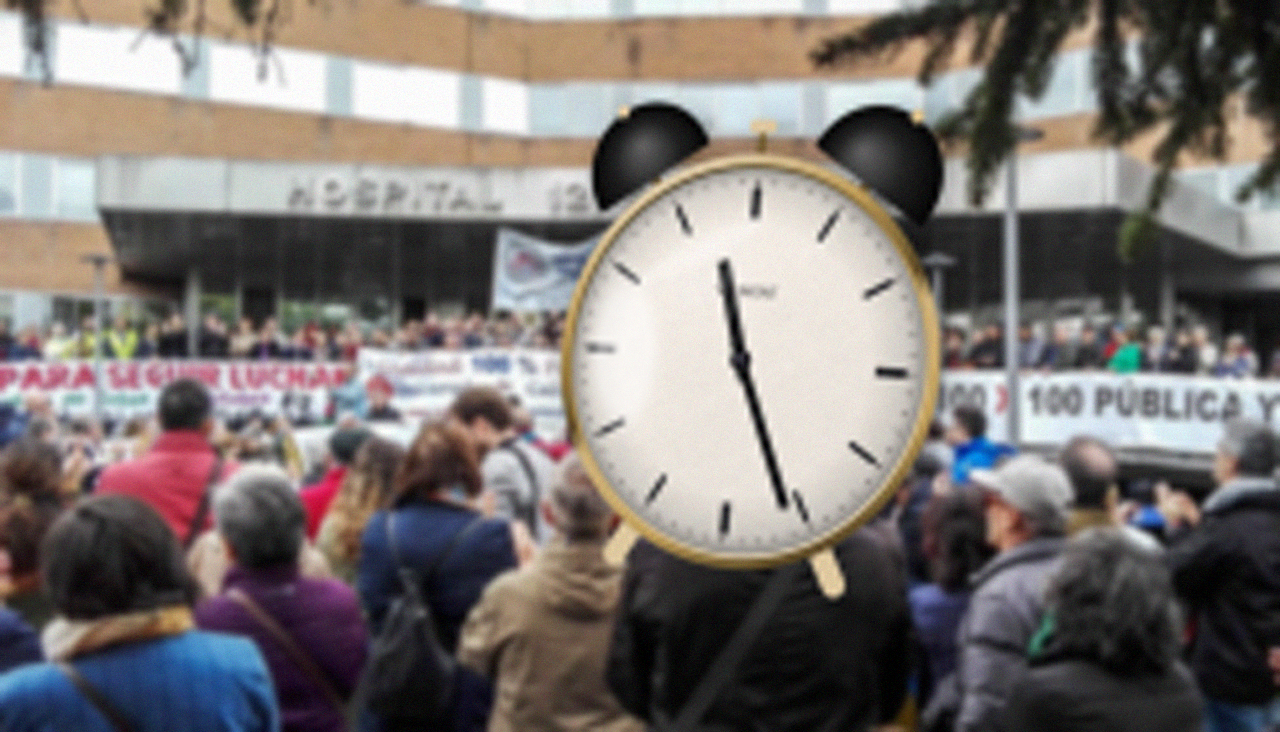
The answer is 11:26
